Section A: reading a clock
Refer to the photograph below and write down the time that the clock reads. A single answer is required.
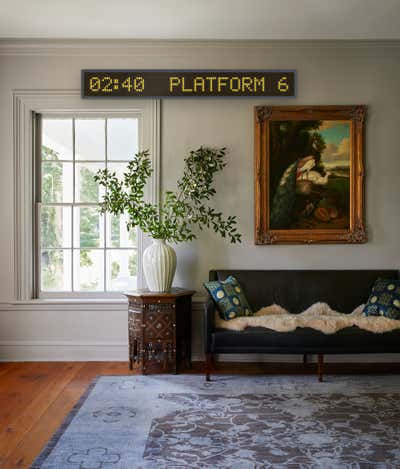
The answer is 2:40
